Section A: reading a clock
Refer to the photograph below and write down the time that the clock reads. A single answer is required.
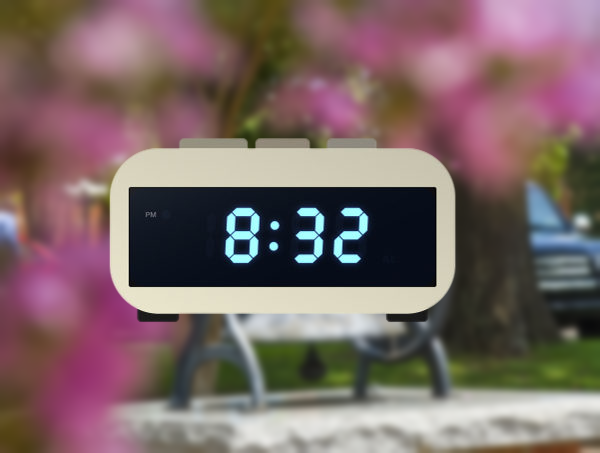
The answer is 8:32
